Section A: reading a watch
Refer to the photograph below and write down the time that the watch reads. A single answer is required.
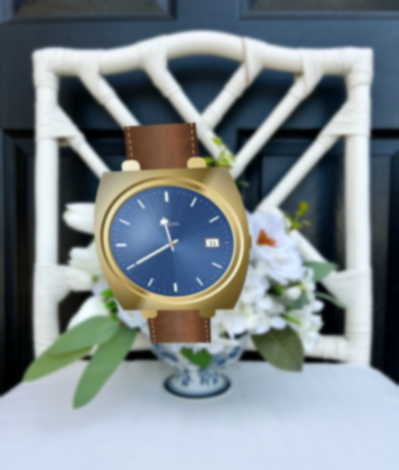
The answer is 11:40
